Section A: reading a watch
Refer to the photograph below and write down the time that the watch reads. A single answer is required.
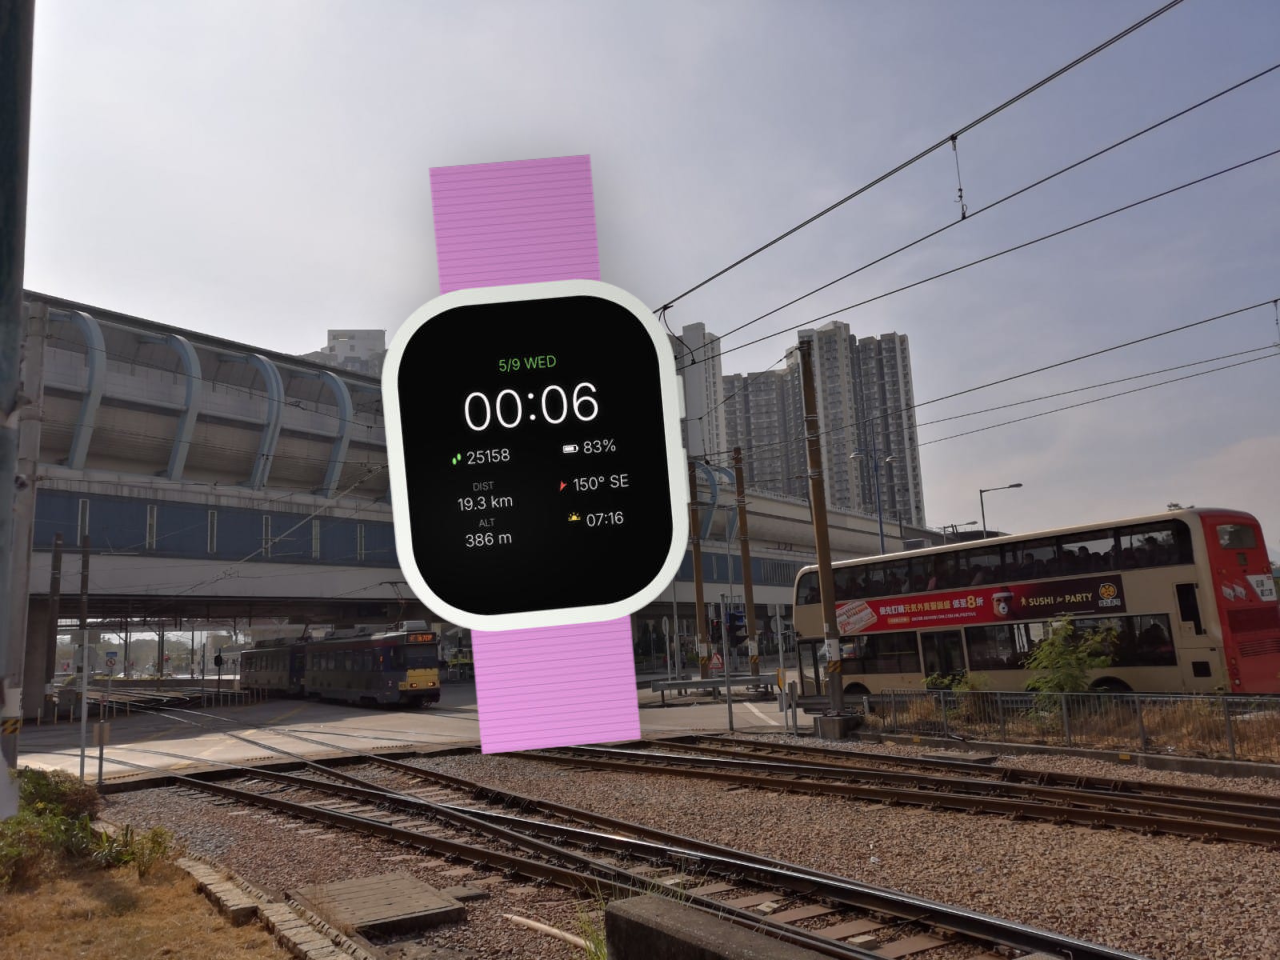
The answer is 0:06
